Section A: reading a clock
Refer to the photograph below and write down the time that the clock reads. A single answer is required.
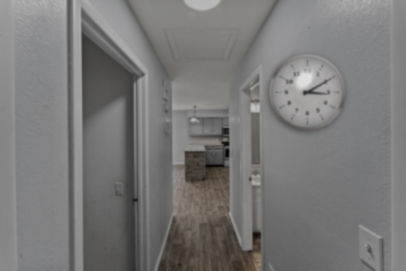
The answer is 3:10
